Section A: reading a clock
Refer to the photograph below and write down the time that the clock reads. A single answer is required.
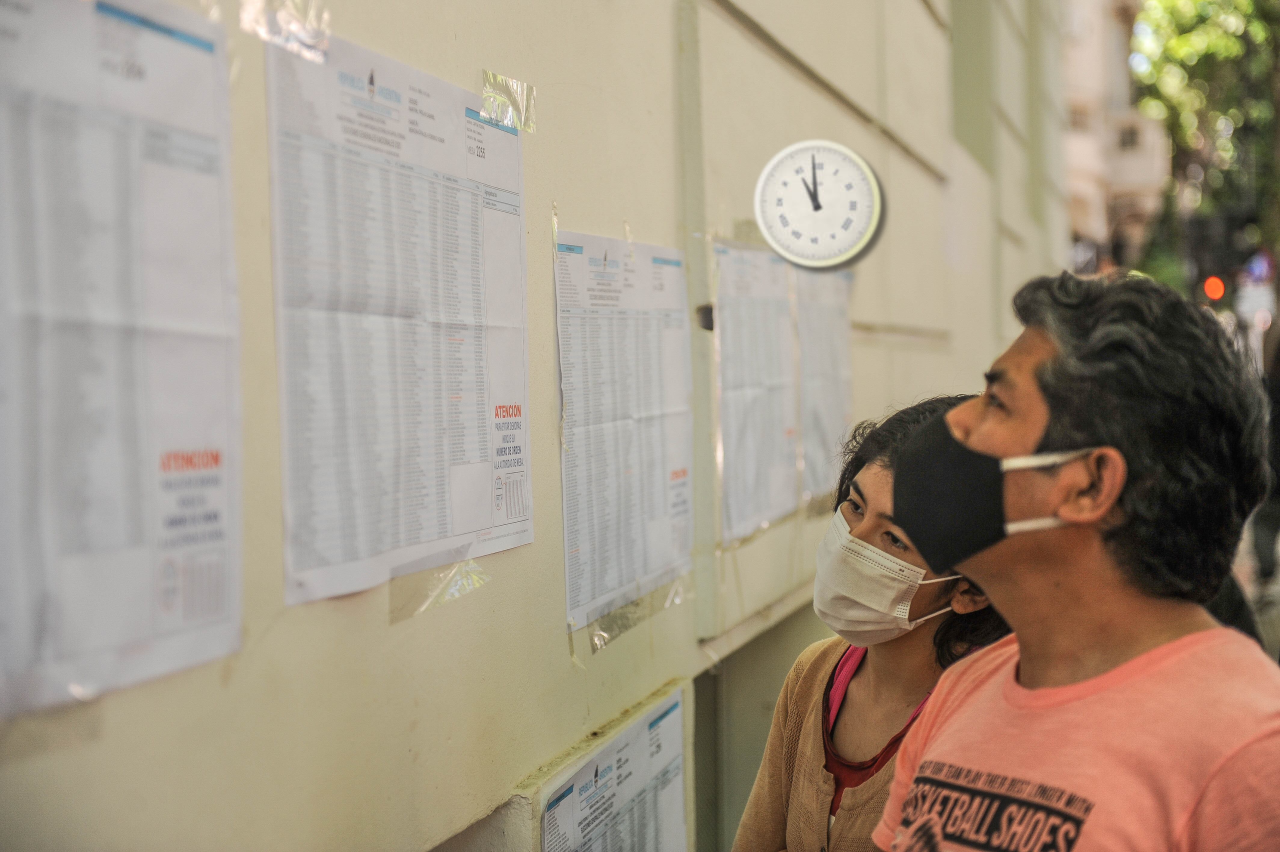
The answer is 10:59
